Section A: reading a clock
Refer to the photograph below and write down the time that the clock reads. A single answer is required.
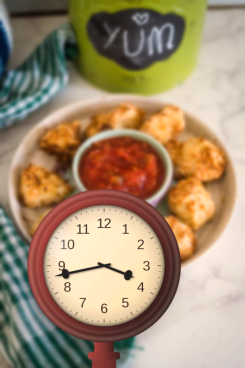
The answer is 3:43
